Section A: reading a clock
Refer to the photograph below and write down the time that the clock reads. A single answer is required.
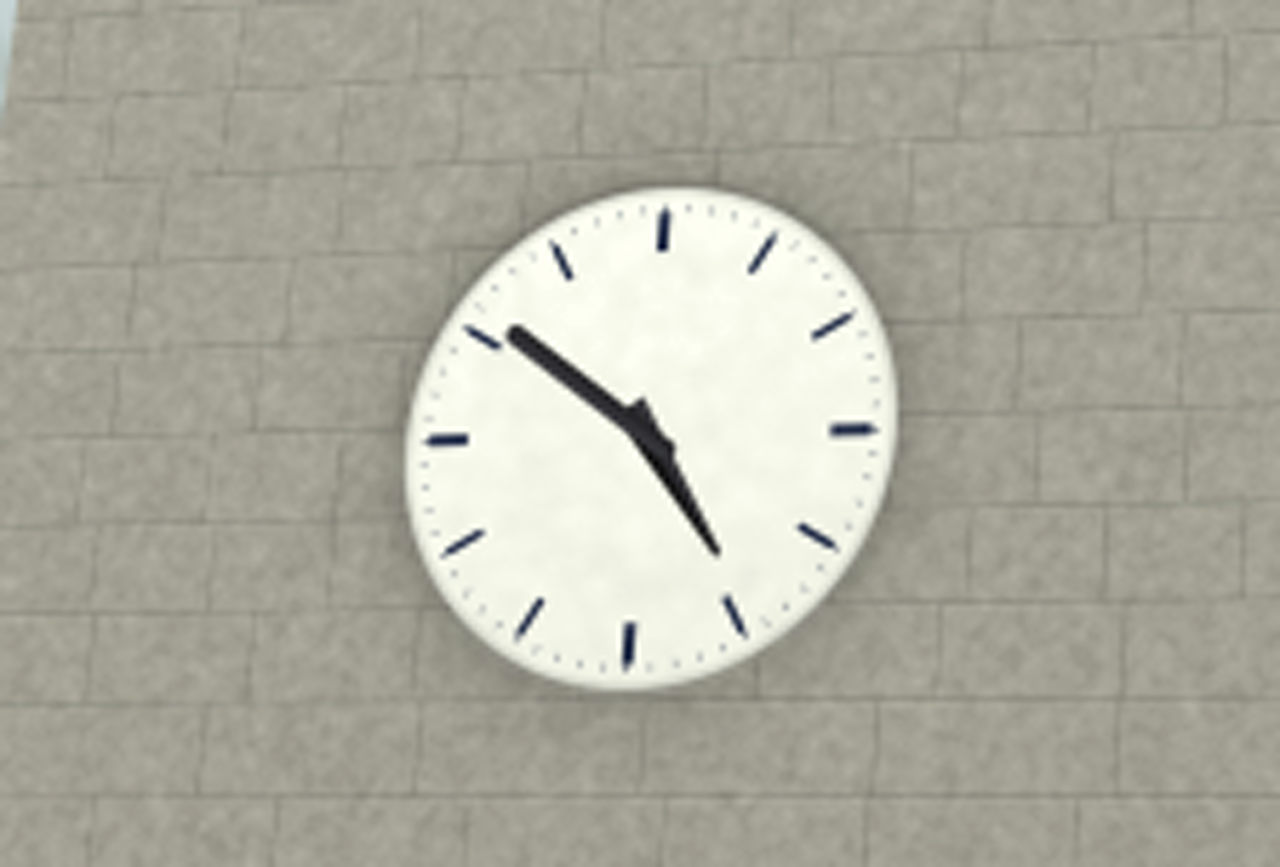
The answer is 4:51
